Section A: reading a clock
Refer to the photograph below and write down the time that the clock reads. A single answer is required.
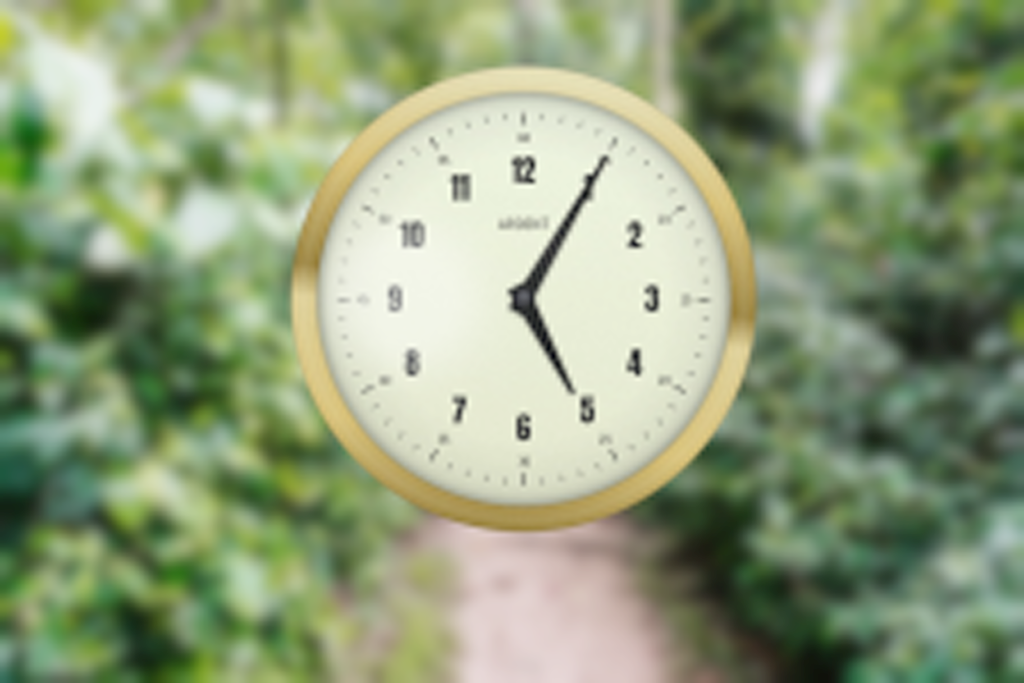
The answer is 5:05
